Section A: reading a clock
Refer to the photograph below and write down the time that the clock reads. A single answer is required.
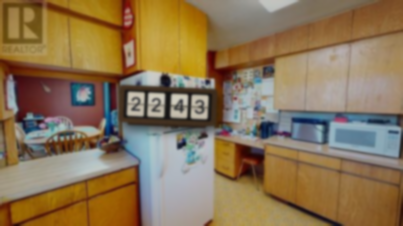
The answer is 22:43
